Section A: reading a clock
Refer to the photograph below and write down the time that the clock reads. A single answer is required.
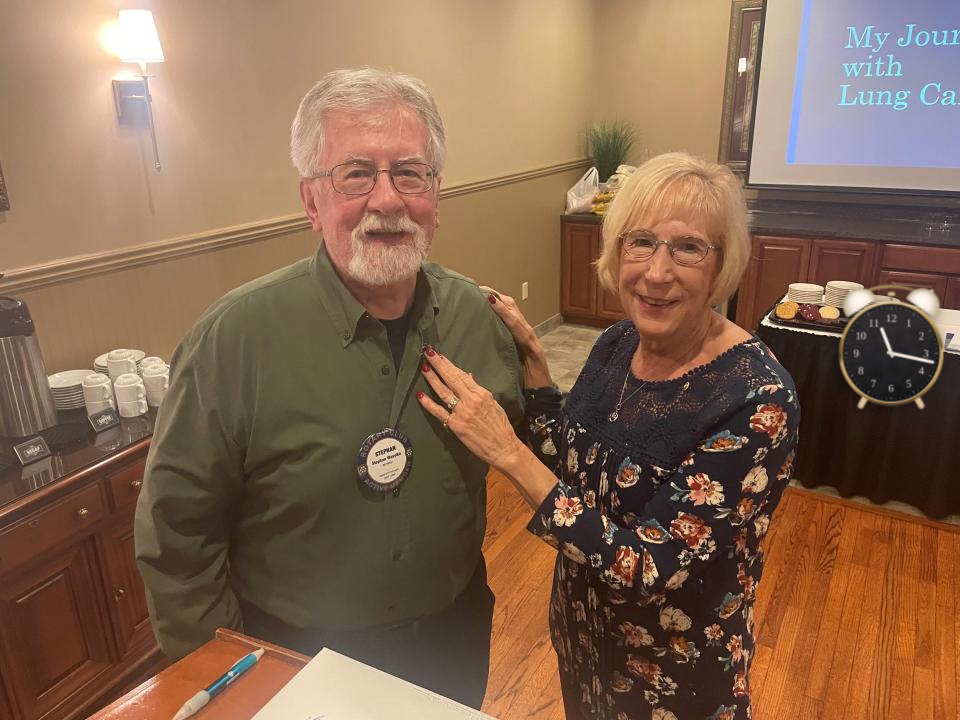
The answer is 11:17
